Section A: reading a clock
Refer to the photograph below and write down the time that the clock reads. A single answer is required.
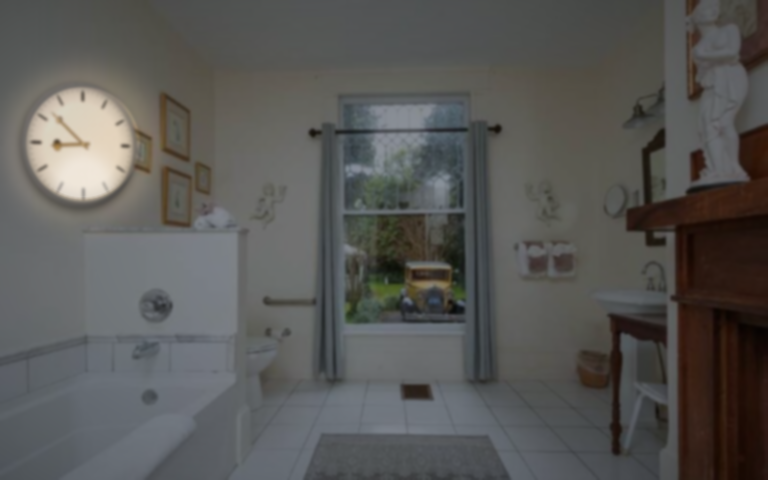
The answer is 8:52
